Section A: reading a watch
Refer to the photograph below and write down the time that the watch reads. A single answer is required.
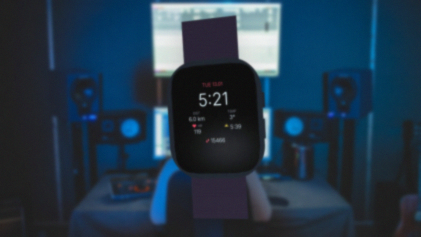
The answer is 5:21
